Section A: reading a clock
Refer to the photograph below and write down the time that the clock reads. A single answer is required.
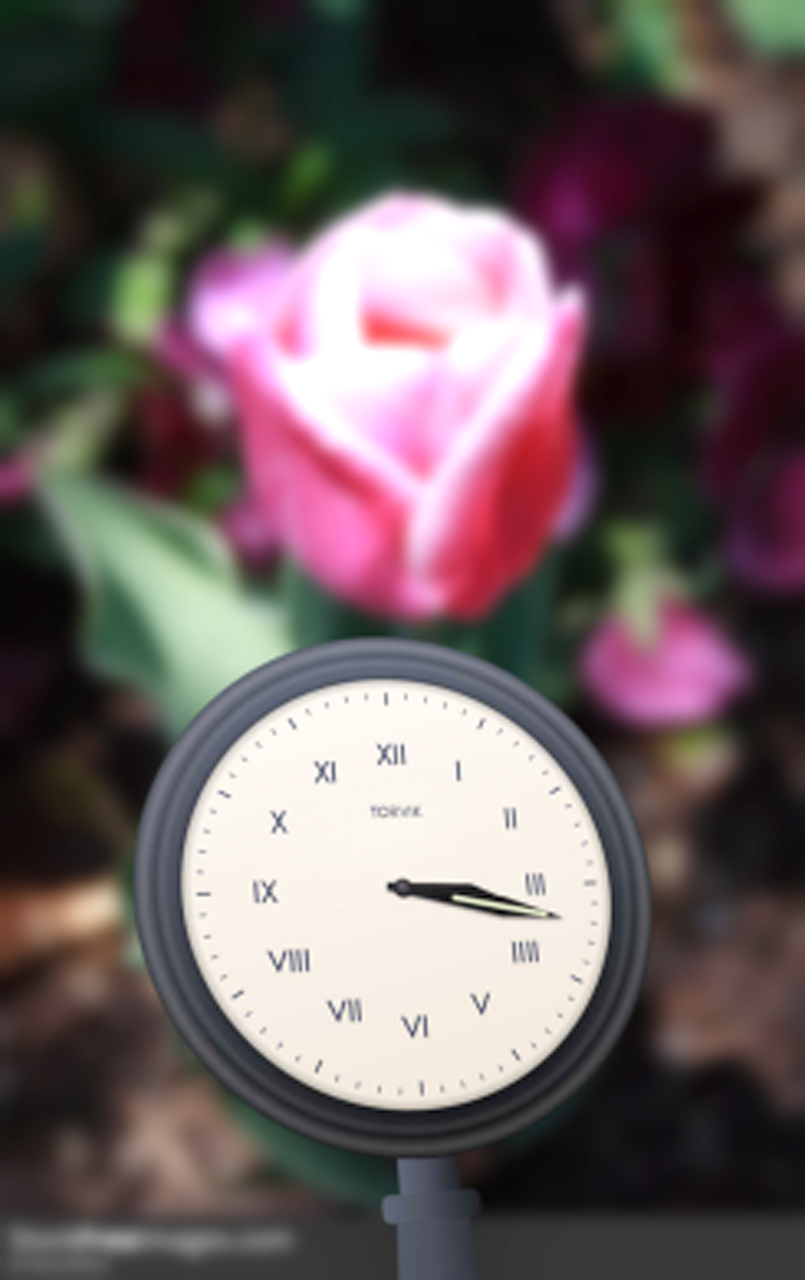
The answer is 3:17
